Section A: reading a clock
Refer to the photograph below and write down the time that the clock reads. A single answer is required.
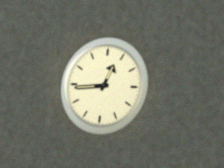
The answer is 12:44
